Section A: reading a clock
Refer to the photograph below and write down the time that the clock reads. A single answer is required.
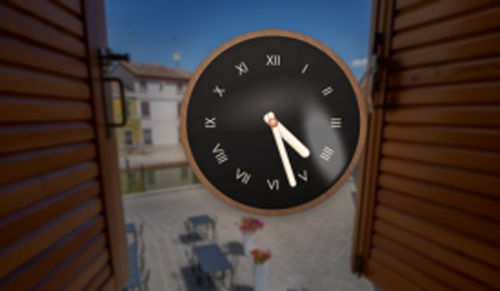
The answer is 4:27
